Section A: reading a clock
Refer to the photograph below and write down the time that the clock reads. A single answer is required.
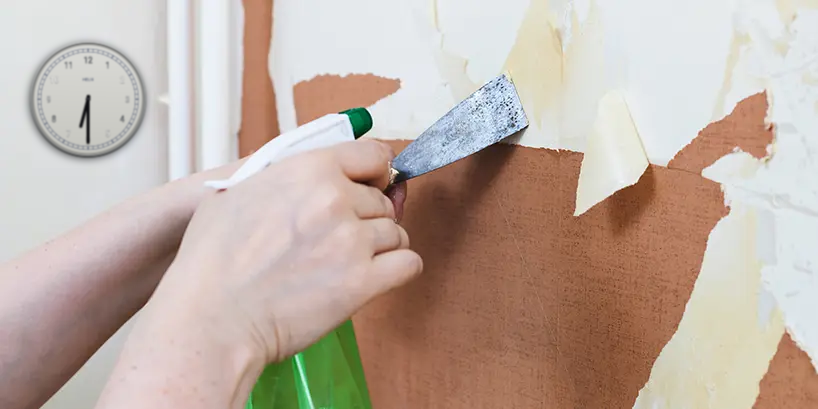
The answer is 6:30
